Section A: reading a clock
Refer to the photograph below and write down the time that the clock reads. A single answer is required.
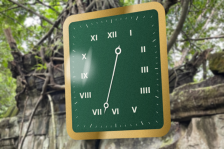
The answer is 12:33
